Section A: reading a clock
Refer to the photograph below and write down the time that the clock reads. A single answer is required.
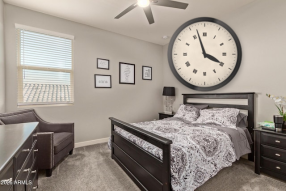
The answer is 3:57
